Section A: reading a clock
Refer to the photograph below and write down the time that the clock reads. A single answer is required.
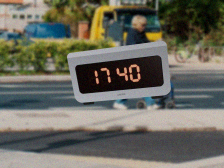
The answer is 17:40
